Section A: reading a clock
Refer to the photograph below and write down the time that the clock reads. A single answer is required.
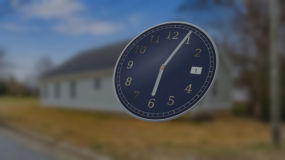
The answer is 6:04
